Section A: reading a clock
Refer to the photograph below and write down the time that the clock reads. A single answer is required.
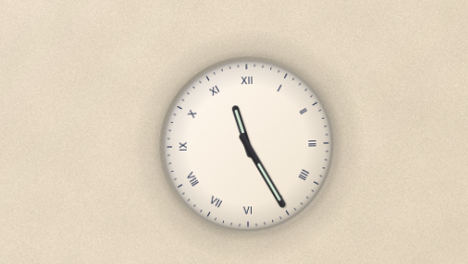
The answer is 11:25
